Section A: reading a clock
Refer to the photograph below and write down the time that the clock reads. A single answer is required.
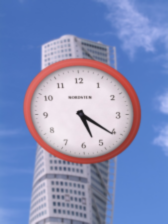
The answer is 5:21
